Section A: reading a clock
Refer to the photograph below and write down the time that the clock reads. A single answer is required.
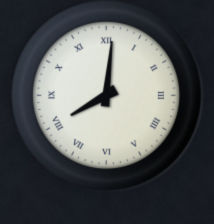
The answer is 8:01
